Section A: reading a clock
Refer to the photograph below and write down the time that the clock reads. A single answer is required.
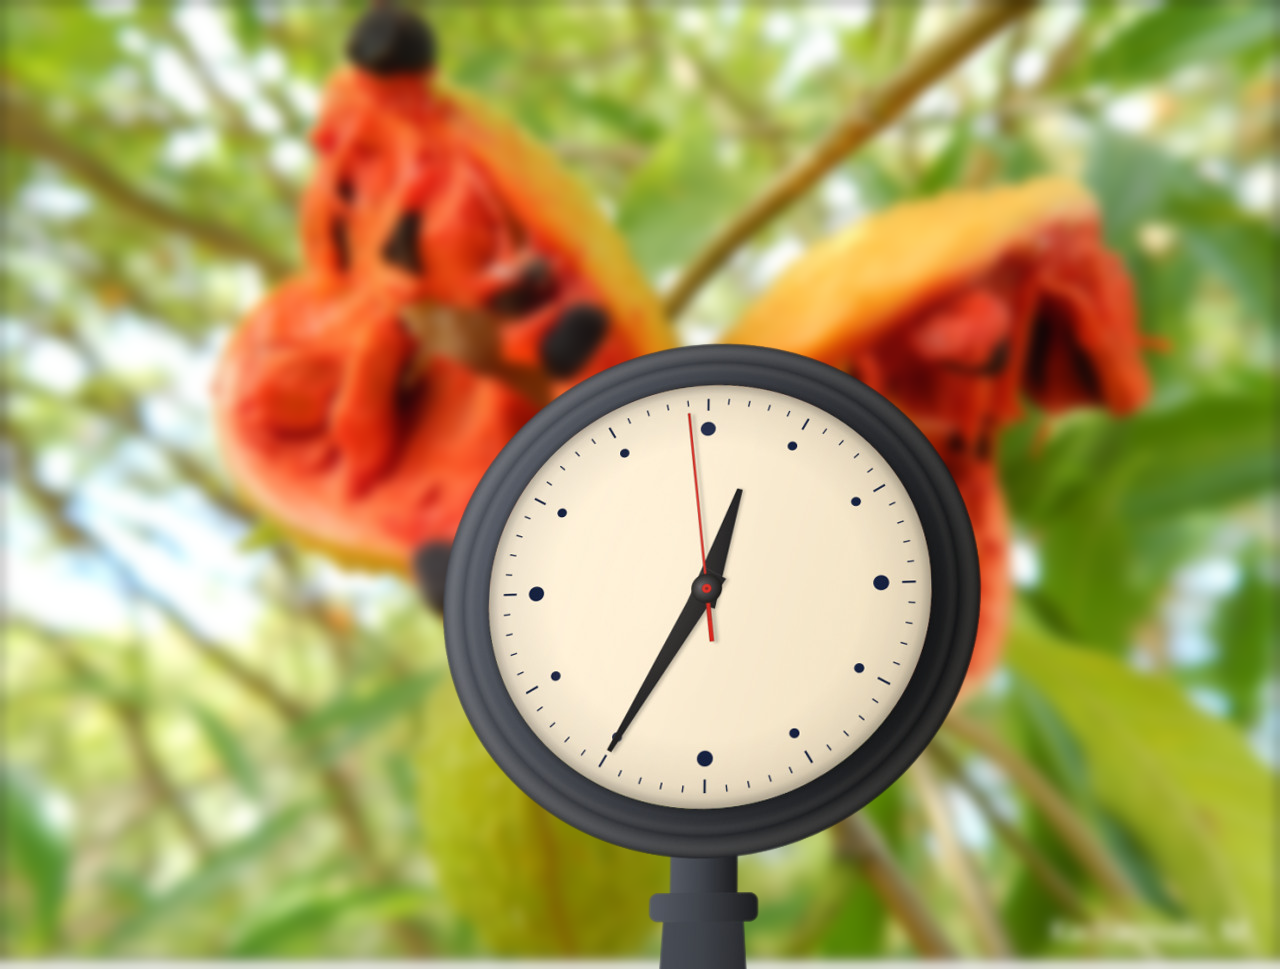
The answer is 12:34:59
